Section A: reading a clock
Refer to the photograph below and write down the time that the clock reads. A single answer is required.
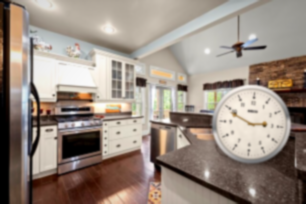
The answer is 2:49
